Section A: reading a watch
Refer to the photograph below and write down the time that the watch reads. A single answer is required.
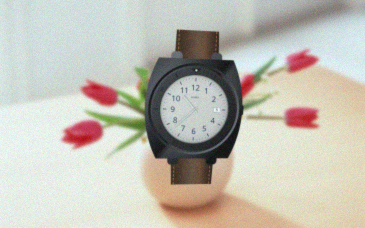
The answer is 10:38
